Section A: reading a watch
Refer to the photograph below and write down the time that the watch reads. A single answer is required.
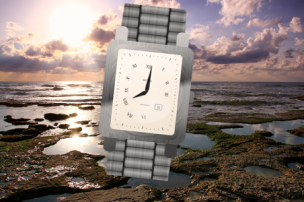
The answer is 8:01
